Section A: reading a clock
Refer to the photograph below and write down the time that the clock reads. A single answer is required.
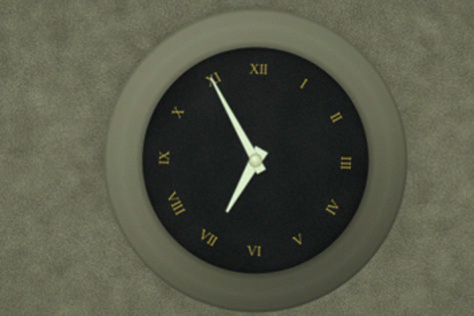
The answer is 6:55
